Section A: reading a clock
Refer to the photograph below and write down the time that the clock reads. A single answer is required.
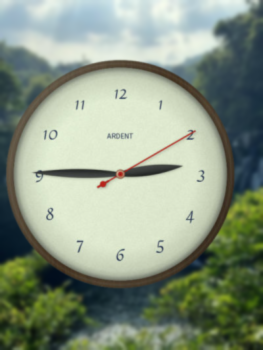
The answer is 2:45:10
